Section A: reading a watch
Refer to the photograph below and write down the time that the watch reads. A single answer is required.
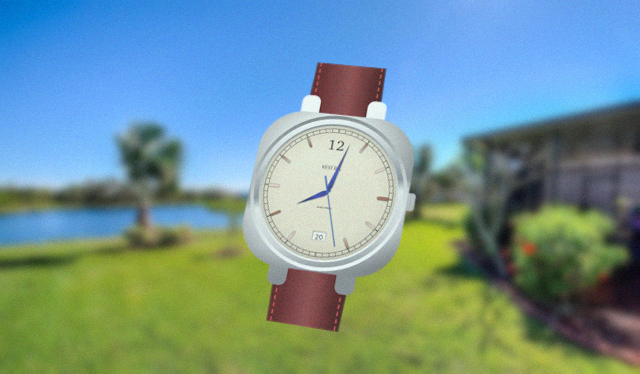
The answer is 8:02:27
